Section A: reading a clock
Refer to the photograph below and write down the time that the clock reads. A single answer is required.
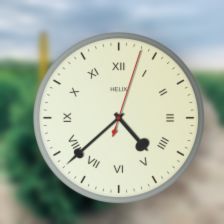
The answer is 4:38:03
